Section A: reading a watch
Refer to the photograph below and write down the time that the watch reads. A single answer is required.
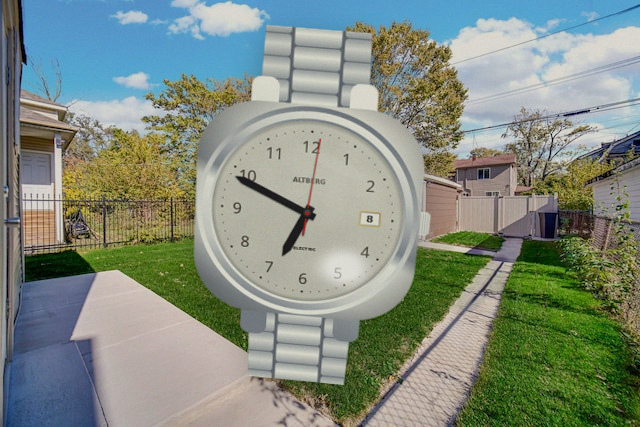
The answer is 6:49:01
